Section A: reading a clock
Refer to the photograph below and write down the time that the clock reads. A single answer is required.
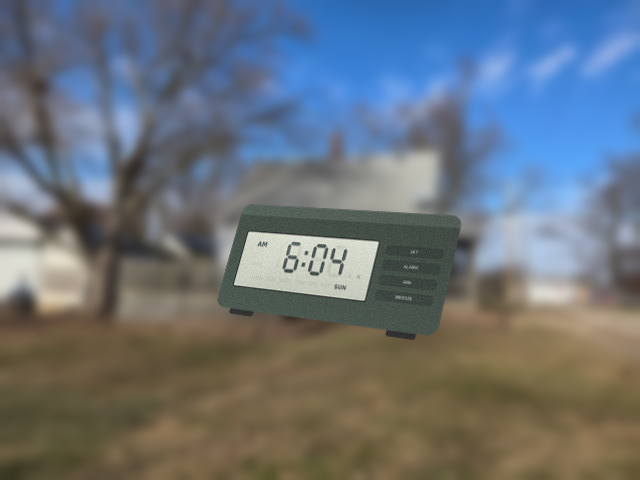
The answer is 6:04
